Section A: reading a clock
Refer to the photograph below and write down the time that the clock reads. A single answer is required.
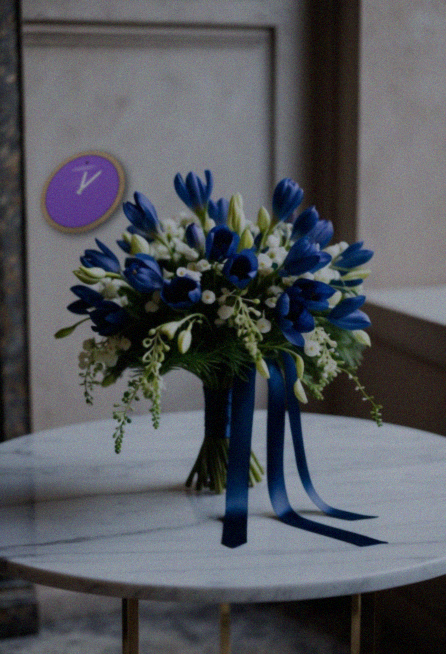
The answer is 12:07
